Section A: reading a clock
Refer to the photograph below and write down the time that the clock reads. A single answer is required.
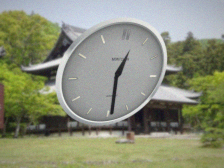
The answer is 12:29
